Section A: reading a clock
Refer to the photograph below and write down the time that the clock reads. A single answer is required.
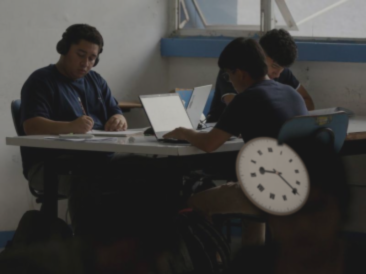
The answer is 9:24
